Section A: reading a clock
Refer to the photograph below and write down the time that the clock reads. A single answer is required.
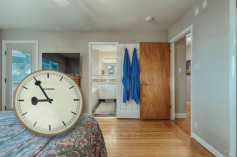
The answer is 8:55
